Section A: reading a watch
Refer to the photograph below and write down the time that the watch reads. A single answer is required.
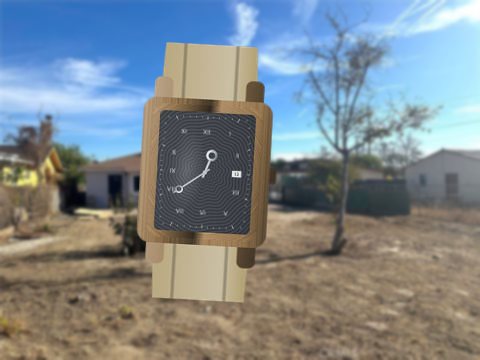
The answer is 12:39
